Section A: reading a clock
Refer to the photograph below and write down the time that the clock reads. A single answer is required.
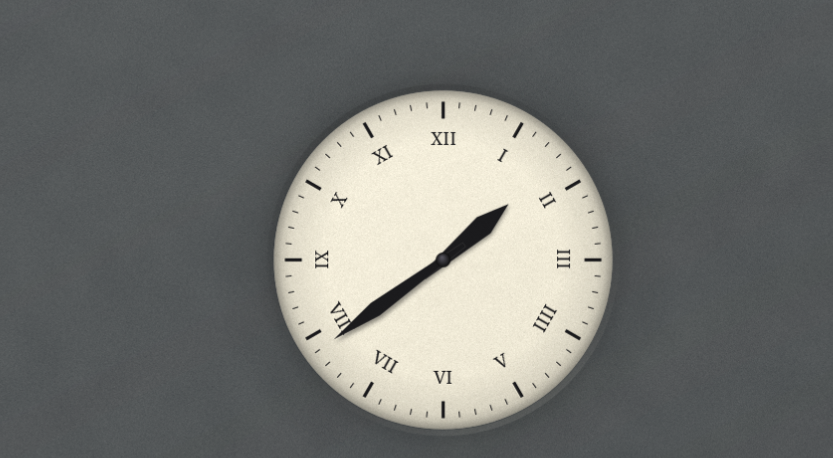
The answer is 1:39
